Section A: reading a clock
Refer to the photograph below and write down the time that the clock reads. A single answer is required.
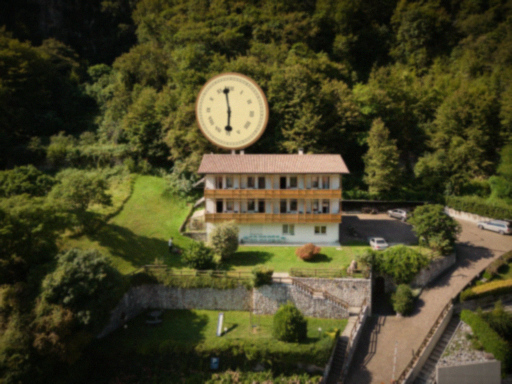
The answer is 5:58
